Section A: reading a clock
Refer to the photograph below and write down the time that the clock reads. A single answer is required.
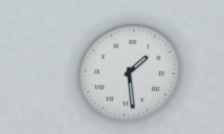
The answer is 1:28
